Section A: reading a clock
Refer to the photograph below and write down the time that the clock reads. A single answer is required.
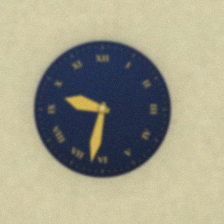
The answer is 9:32
